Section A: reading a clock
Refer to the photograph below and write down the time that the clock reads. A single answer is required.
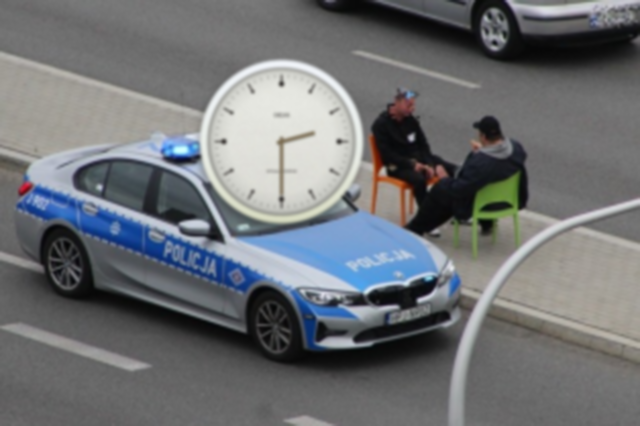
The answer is 2:30
